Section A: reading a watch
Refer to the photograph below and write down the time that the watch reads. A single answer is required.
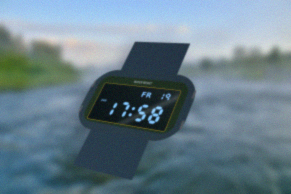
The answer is 17:58
